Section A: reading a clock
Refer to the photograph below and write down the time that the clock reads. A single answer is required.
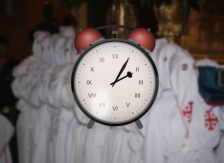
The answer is 2:05
